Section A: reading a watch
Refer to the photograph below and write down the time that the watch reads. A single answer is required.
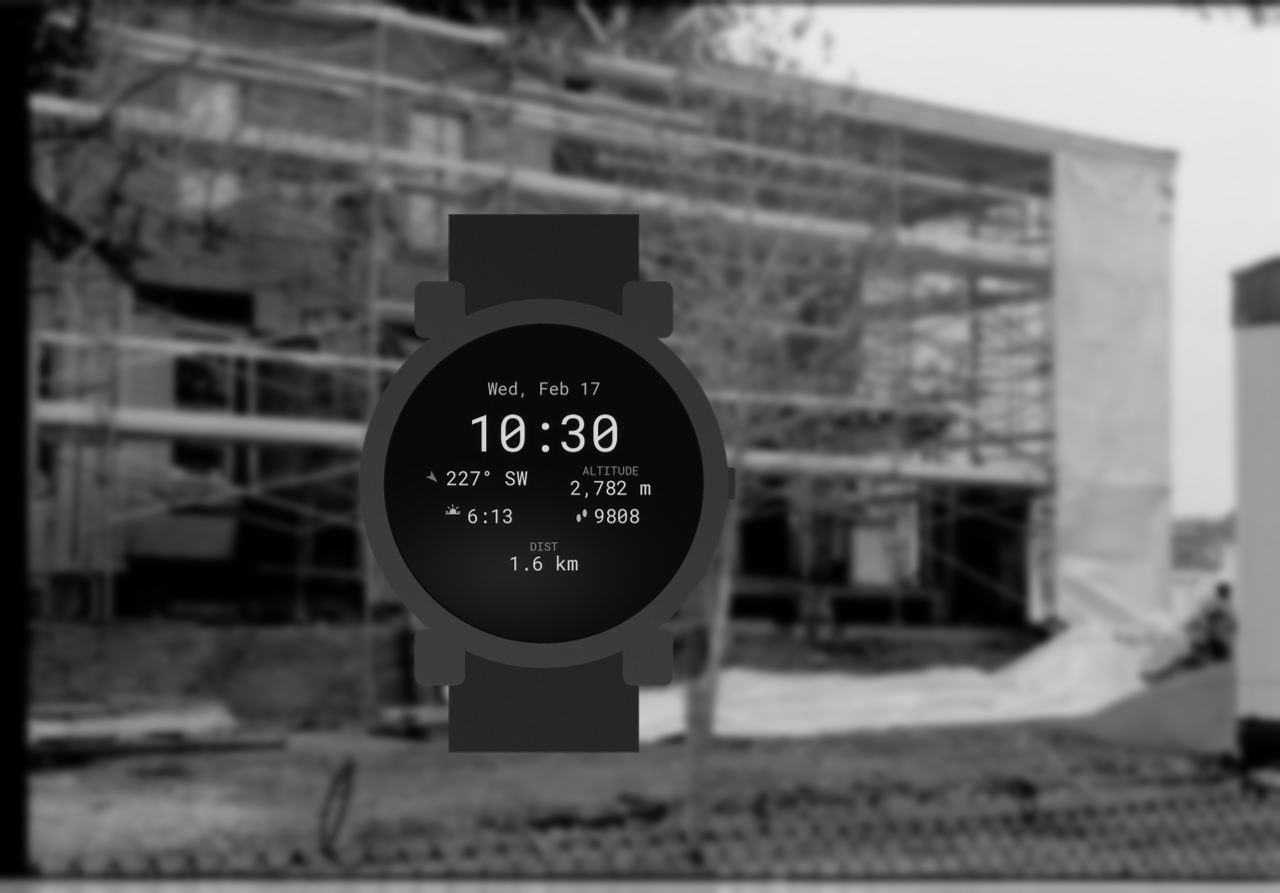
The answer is 10:30
